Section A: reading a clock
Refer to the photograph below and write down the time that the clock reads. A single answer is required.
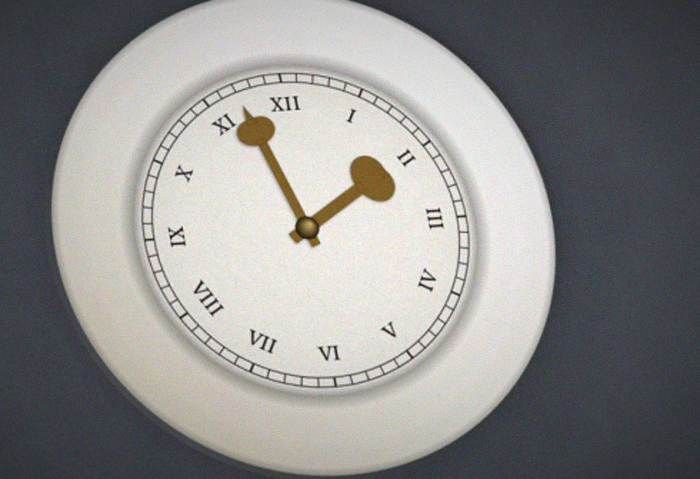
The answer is 1:57
